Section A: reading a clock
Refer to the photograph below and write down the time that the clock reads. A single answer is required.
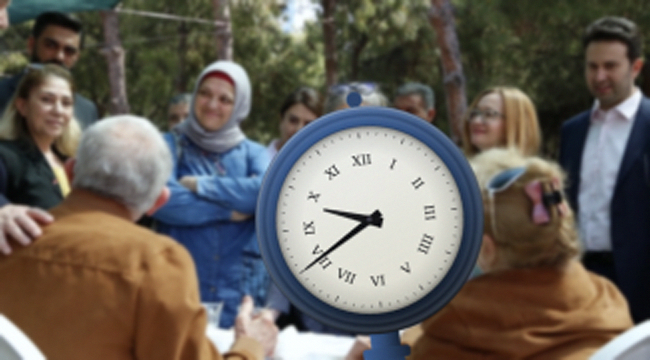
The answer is 9:40
